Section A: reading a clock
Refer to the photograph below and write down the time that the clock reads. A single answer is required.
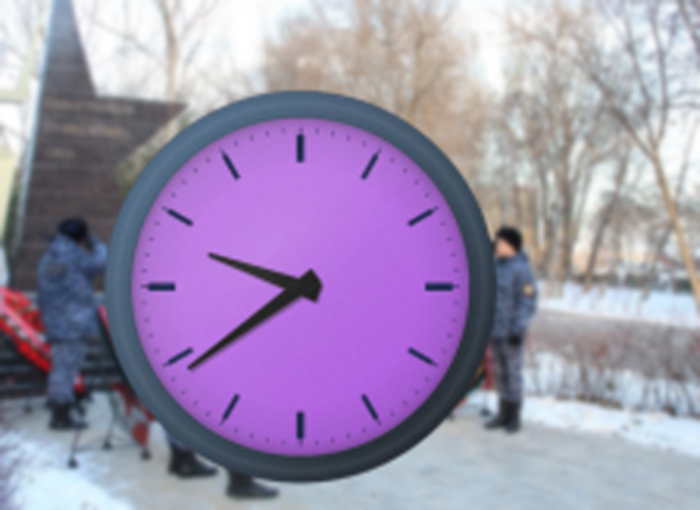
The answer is 9:39
